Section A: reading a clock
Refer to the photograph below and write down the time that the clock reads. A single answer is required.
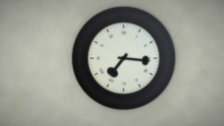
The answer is 7:16
